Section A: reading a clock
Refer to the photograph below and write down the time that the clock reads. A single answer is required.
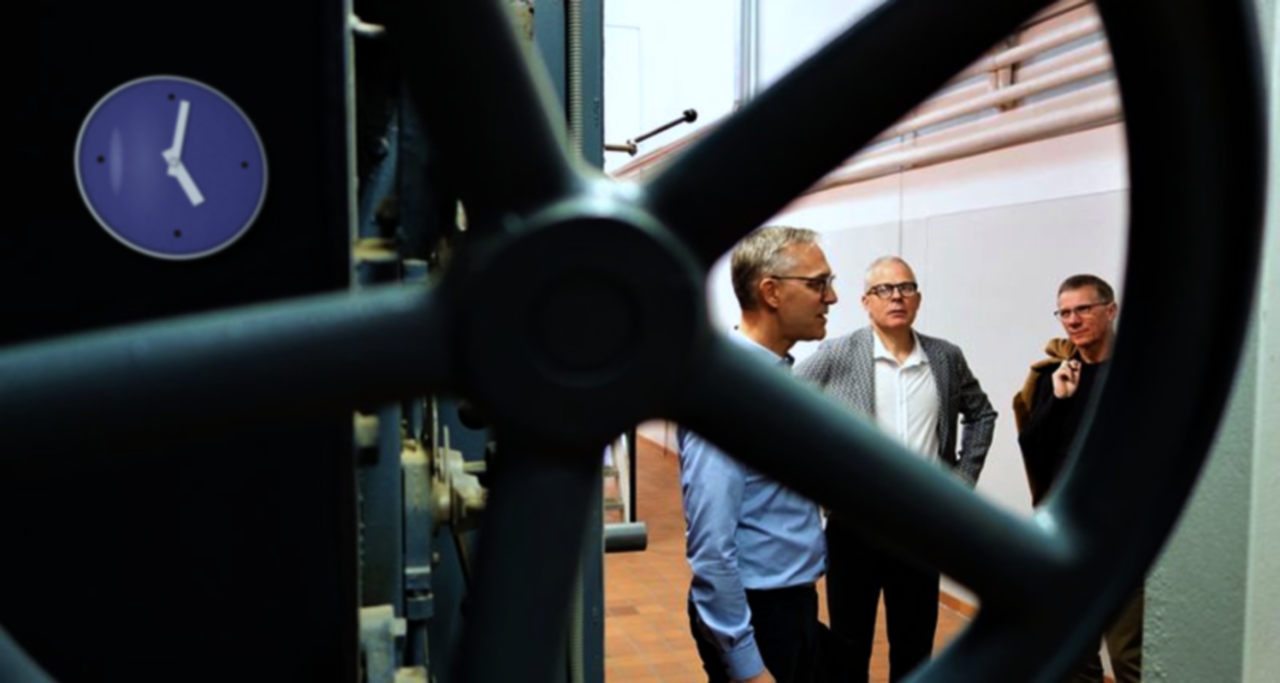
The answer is 5:02
